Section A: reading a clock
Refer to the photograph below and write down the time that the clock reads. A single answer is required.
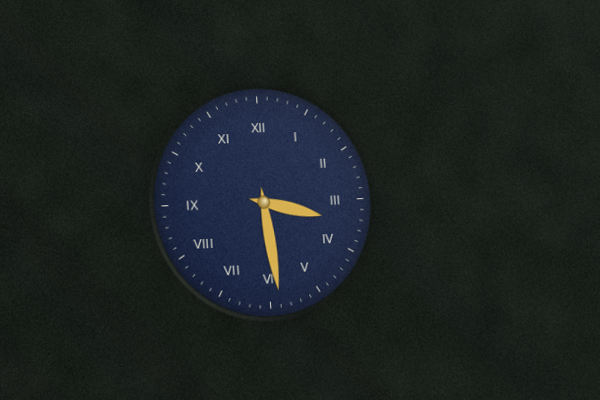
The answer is 3:29
